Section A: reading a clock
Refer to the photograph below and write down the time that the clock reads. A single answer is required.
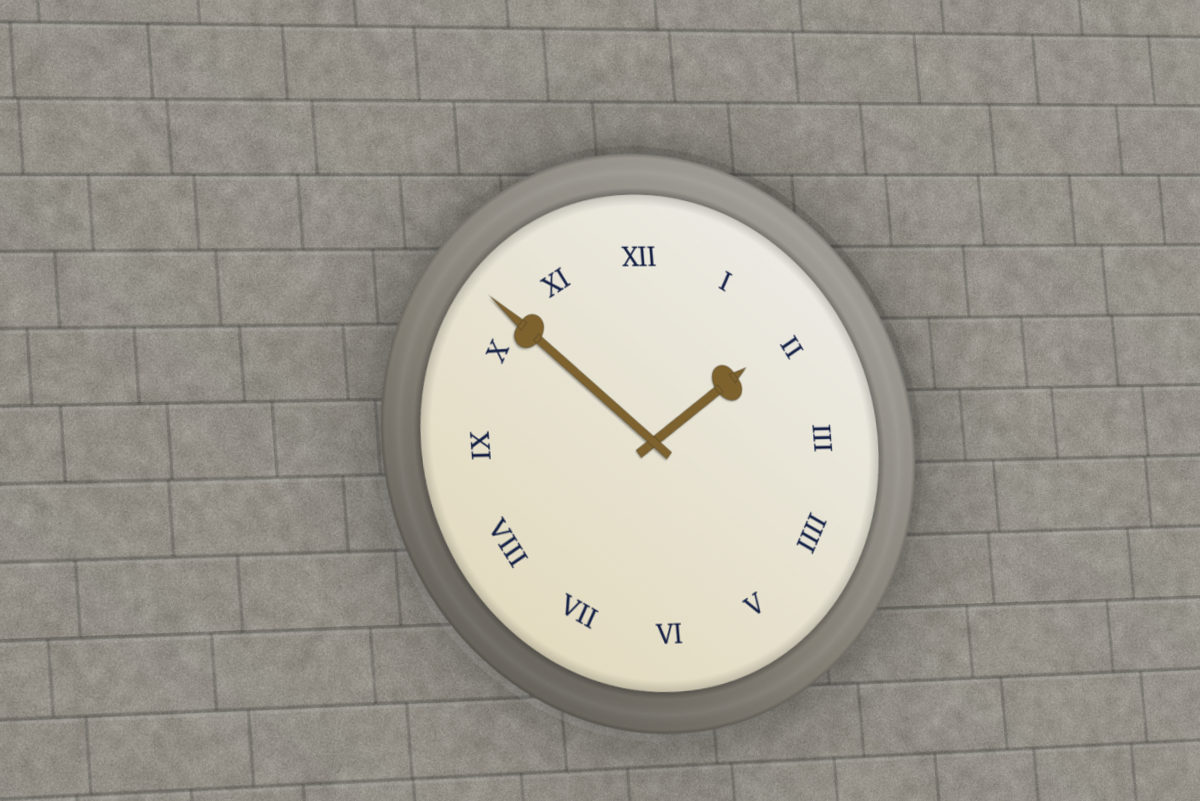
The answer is 1:52
